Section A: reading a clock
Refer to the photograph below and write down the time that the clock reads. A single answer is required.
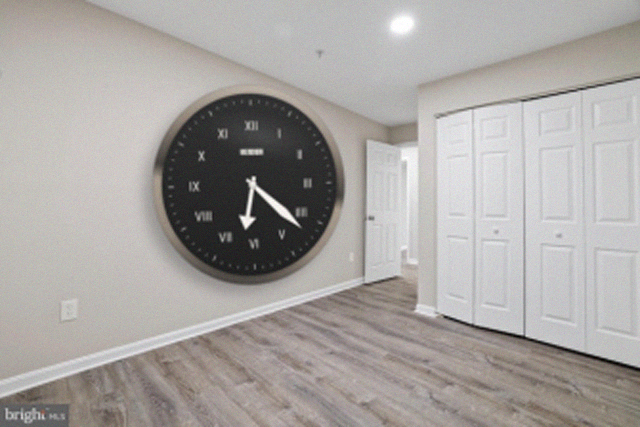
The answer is 6:22
